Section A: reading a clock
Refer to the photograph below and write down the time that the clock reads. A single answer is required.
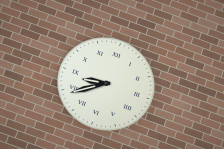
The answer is 8:39
